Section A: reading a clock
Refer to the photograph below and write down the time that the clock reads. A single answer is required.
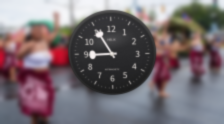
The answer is 8:55
